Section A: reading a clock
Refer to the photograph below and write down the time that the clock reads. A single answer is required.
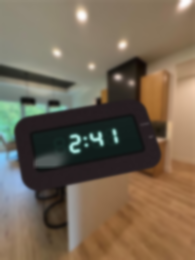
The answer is 2:41
